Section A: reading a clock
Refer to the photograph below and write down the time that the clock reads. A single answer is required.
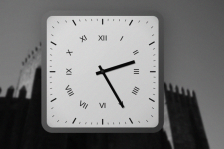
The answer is 2:25
